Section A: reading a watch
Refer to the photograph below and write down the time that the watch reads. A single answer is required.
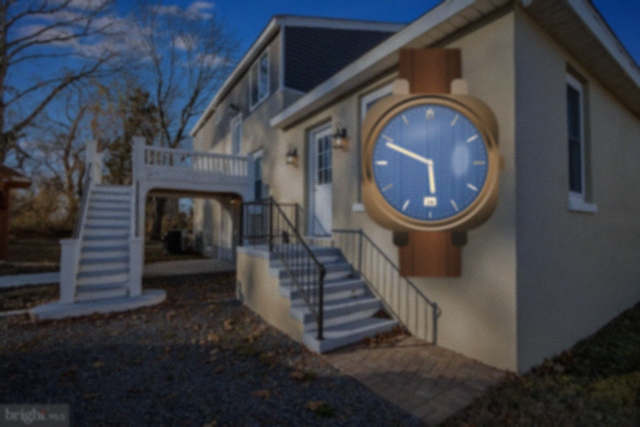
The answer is 5:49
